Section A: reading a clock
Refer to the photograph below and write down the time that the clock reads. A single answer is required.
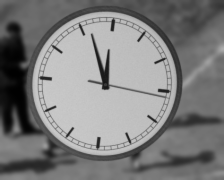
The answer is 11:56:16
